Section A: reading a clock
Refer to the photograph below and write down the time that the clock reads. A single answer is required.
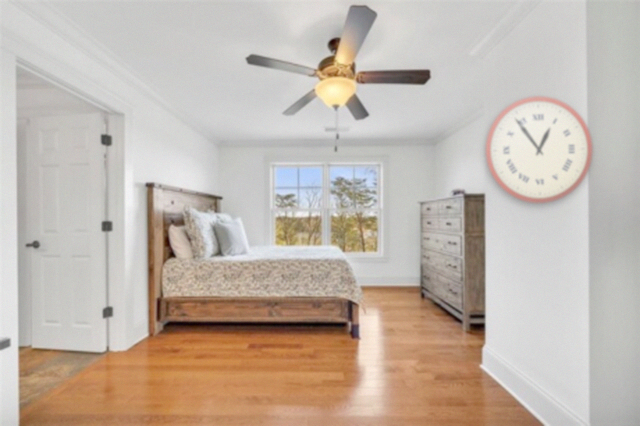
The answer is 12:54
